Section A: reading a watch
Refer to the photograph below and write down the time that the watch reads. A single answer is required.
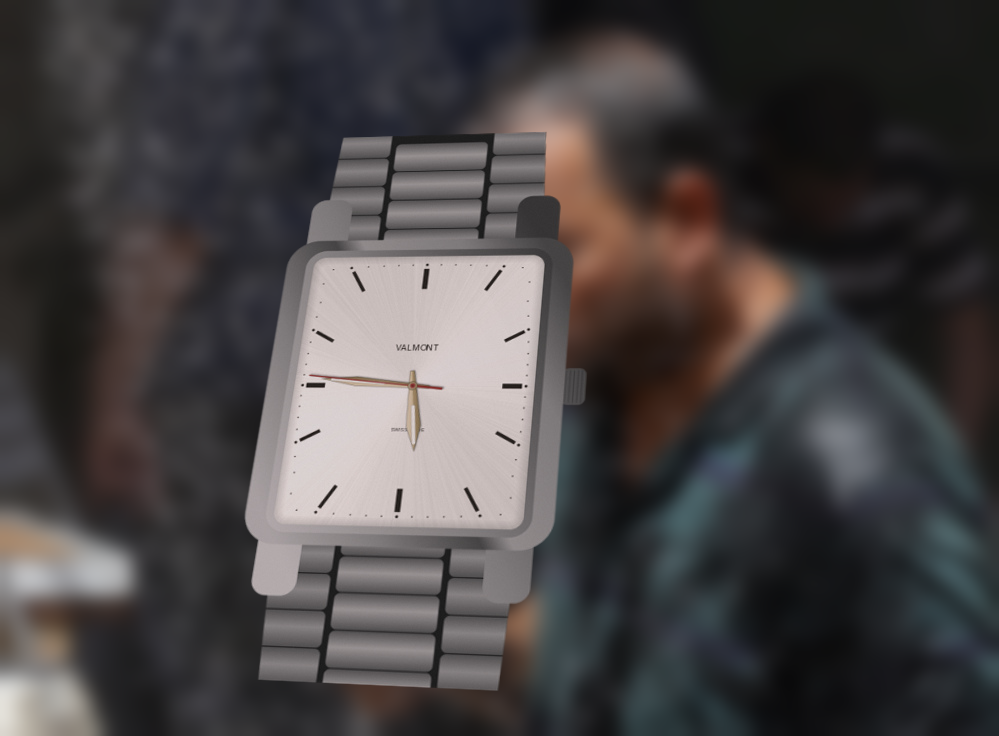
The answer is 5:45:46
